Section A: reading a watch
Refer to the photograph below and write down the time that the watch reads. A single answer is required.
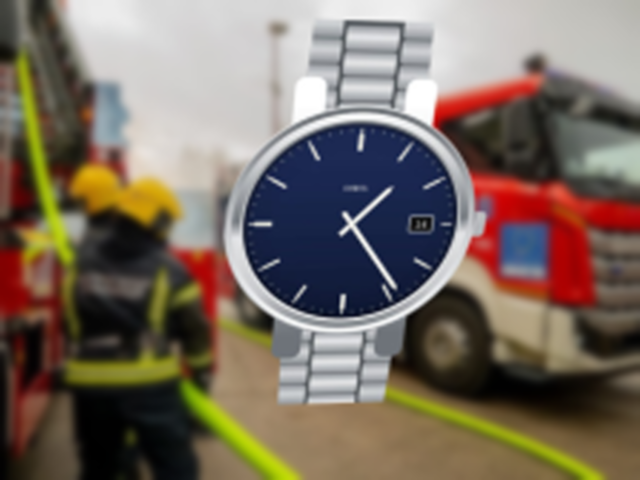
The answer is 1:24
